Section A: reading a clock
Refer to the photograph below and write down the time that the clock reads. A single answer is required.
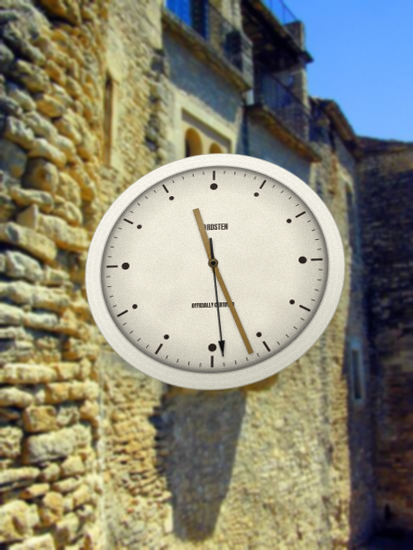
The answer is 11:26:29
